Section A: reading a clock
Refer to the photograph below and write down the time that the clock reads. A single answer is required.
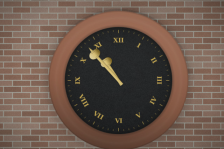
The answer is 10:53
